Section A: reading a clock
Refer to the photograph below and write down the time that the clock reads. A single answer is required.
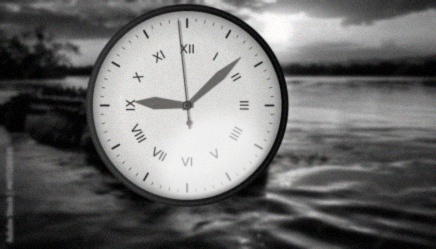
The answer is 9:07:59
